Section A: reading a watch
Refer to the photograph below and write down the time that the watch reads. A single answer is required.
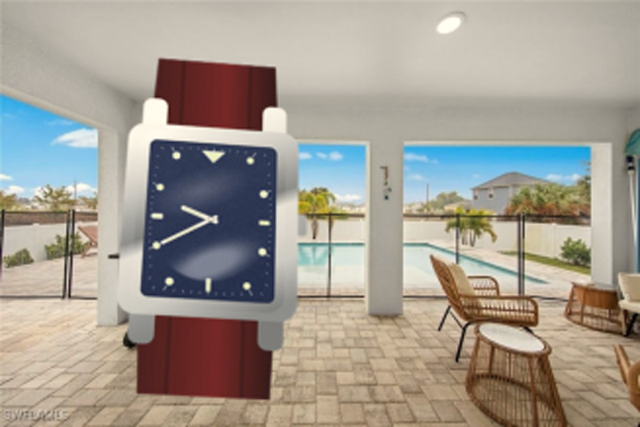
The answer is 9:40
